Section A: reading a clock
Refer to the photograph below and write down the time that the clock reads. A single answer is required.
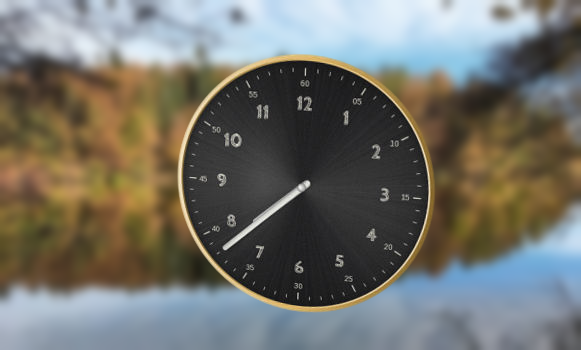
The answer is 7:38
